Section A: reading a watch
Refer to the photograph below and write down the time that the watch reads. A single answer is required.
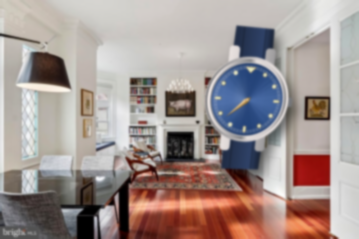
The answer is 7:38
